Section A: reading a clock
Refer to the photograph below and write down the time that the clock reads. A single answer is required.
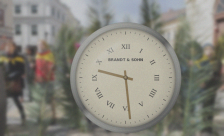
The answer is 9:29
